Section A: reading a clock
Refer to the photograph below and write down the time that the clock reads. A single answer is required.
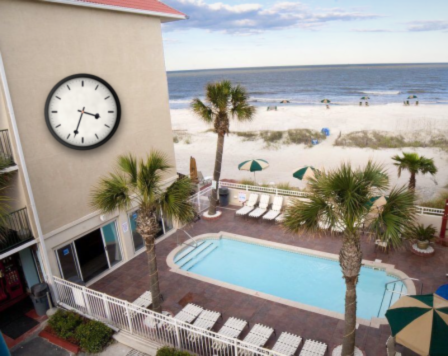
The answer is 3:33
